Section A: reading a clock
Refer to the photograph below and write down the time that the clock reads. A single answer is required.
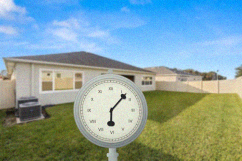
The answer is 6:07
